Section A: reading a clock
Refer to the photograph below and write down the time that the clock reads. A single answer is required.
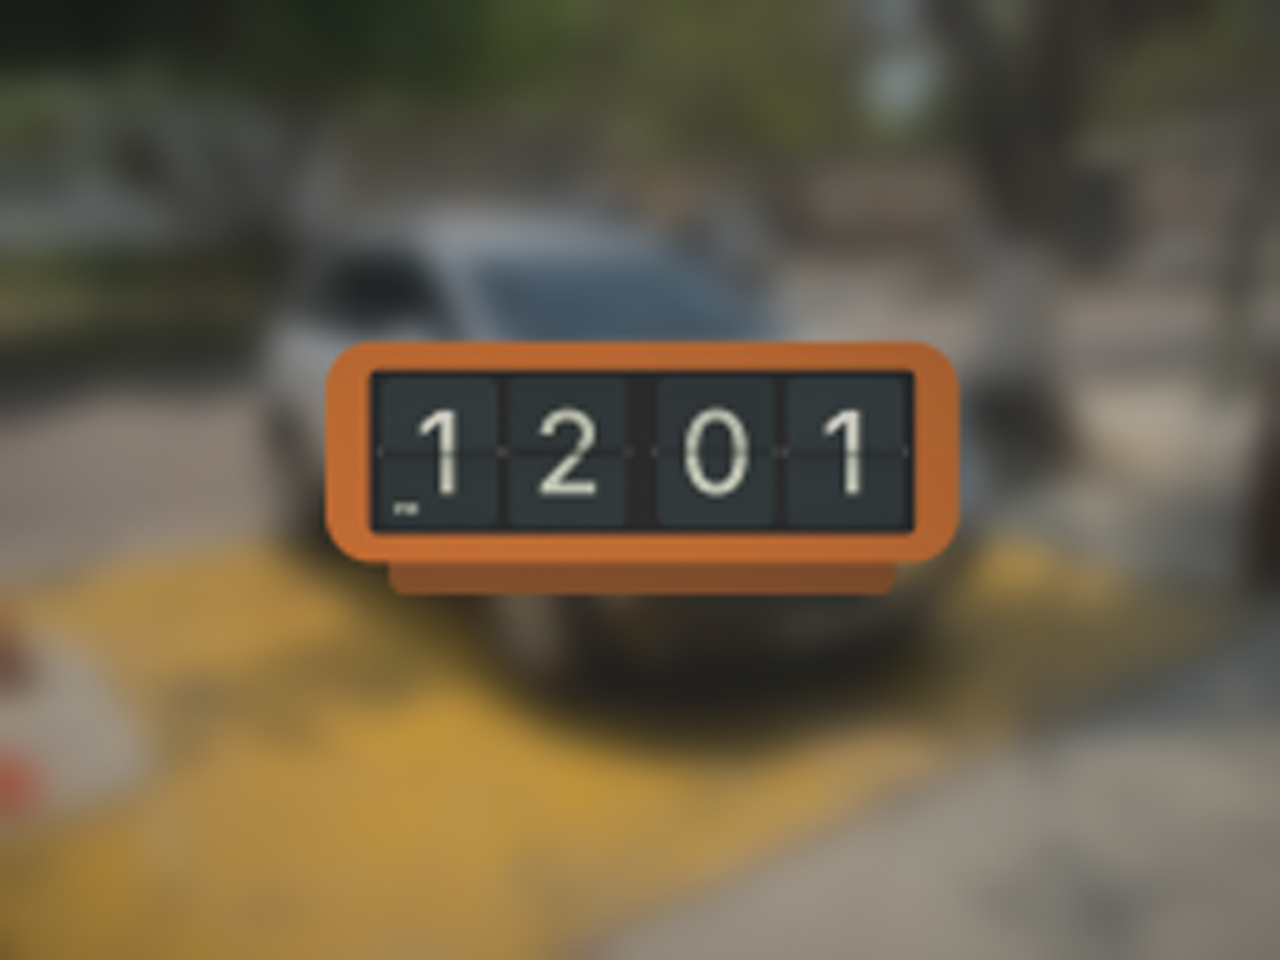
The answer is 12:01
